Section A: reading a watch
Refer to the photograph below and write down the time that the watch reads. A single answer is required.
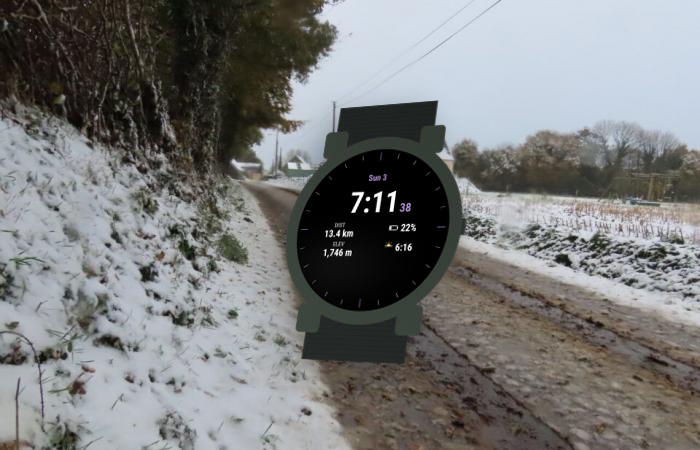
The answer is 7:11:38
